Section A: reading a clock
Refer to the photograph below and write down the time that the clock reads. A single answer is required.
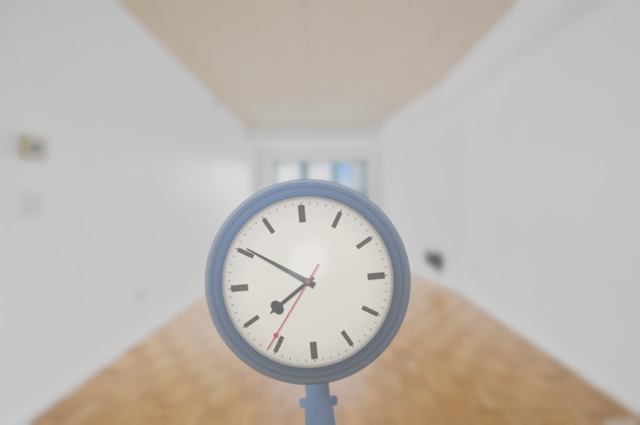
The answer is 7:50:36
